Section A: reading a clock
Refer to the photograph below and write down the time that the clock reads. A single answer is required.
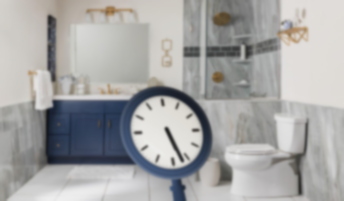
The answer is 5:27
